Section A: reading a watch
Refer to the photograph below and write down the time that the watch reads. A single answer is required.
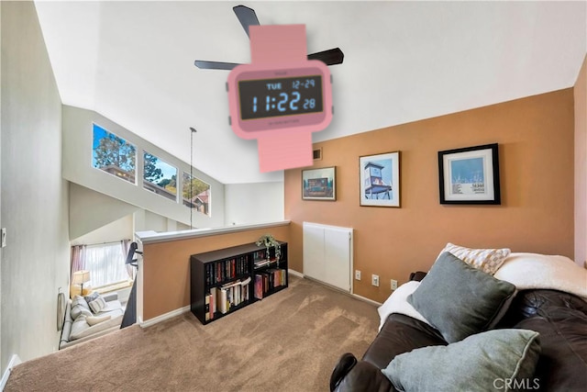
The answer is 11:22
